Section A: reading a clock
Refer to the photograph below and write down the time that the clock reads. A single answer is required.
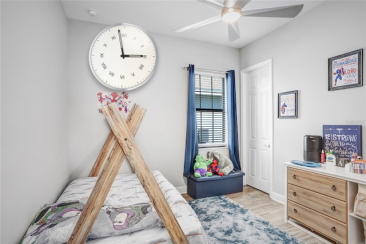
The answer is 2:58
